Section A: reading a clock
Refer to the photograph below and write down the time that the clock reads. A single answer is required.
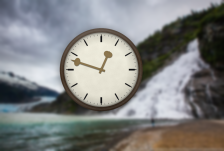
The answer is 12:48
